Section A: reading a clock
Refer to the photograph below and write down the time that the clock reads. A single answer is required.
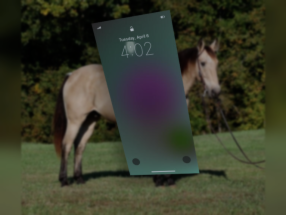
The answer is 4:02
